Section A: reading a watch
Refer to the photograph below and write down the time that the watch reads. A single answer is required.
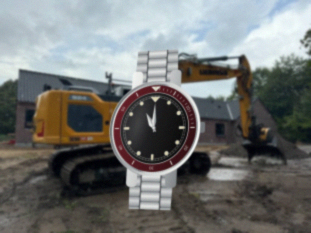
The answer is 11:00
